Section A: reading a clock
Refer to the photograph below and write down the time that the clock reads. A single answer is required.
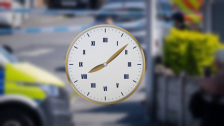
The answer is 8:08
